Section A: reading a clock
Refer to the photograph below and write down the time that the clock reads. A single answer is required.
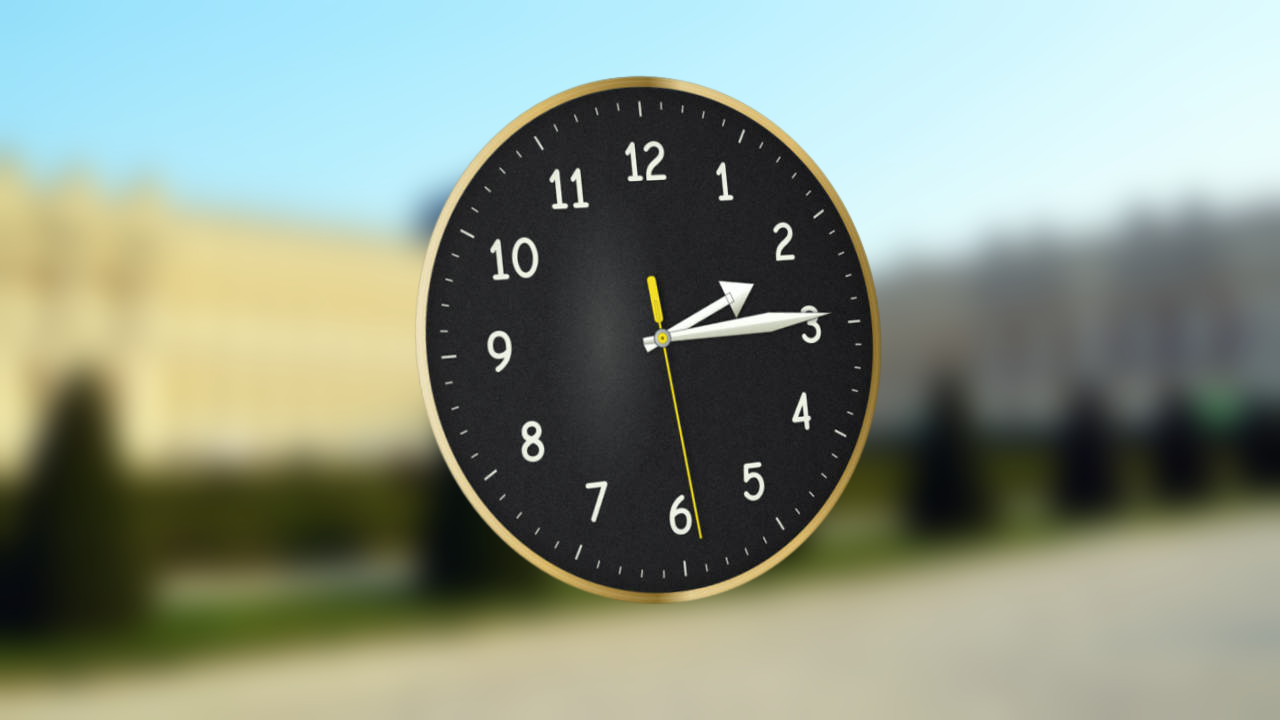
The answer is 2:14:29
